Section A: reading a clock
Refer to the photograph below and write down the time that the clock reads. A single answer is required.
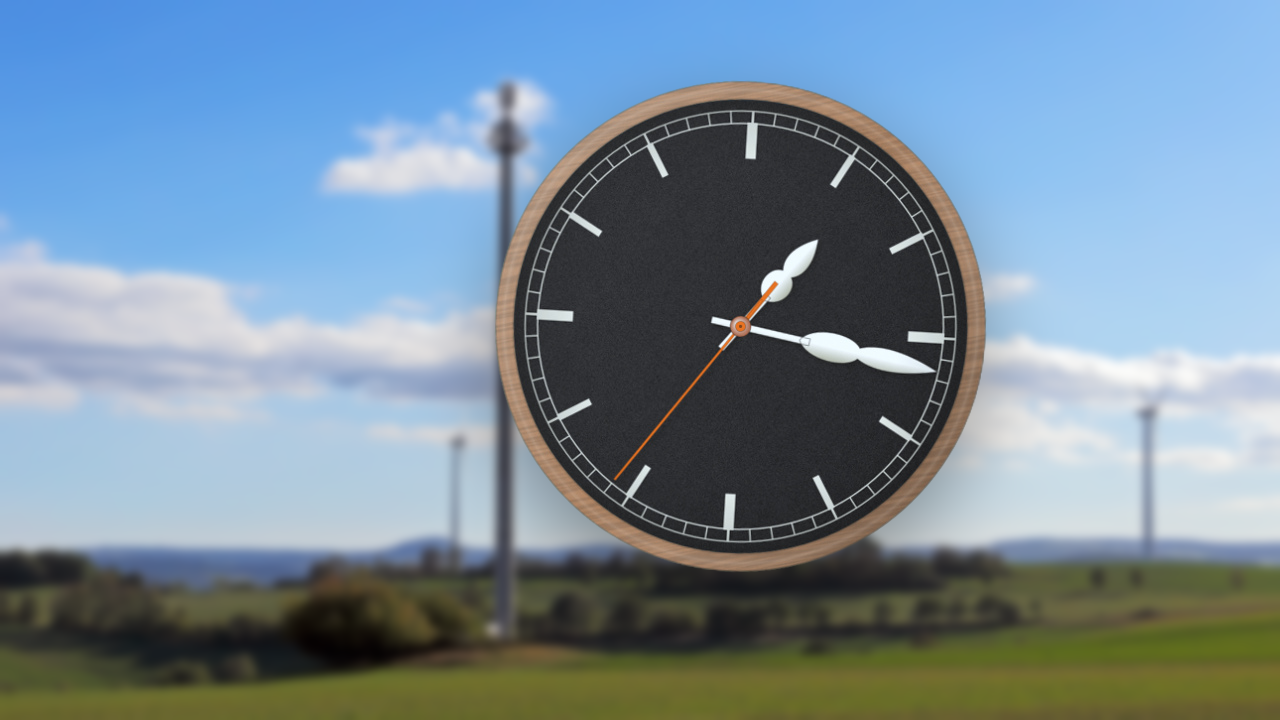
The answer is 1:16:36
